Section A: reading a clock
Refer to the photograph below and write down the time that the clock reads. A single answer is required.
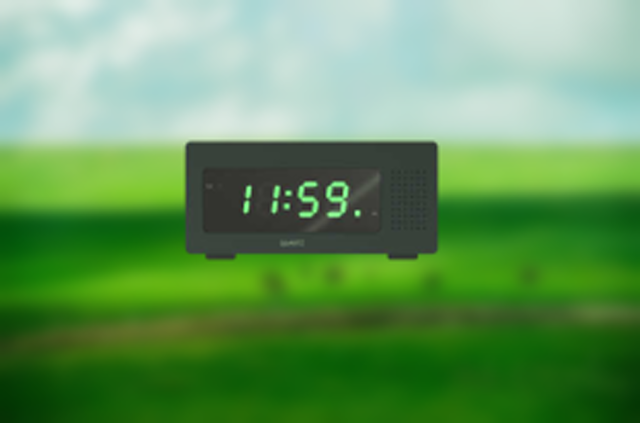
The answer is 11:59
